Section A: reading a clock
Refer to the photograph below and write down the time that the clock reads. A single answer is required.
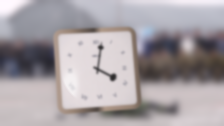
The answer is 4:02
